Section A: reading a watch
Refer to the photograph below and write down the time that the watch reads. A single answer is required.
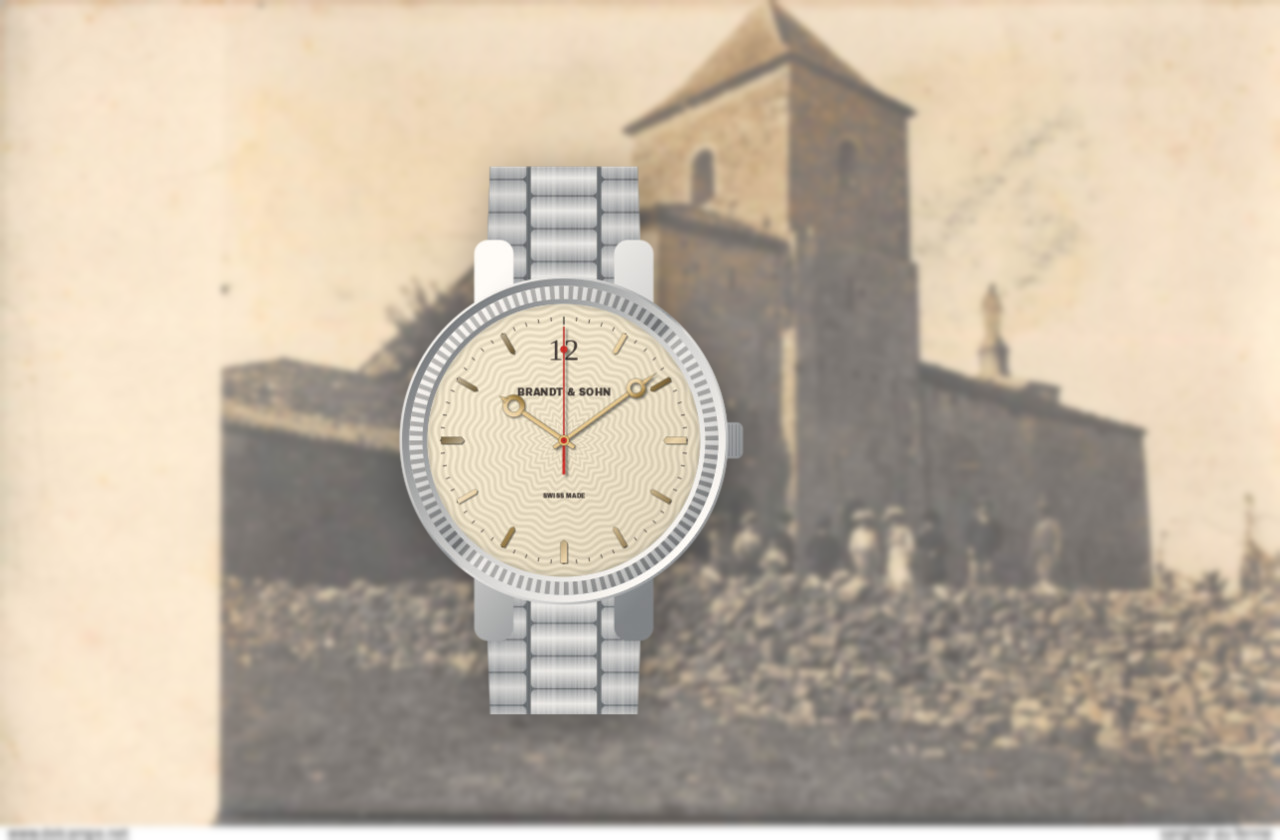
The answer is 10:09:00
